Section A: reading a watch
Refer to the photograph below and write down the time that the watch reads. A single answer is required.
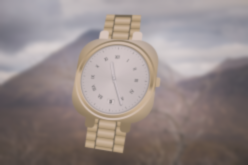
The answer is 11:26
